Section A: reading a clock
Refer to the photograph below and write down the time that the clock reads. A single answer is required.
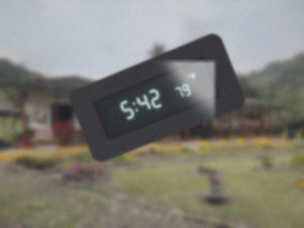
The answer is 5:42
